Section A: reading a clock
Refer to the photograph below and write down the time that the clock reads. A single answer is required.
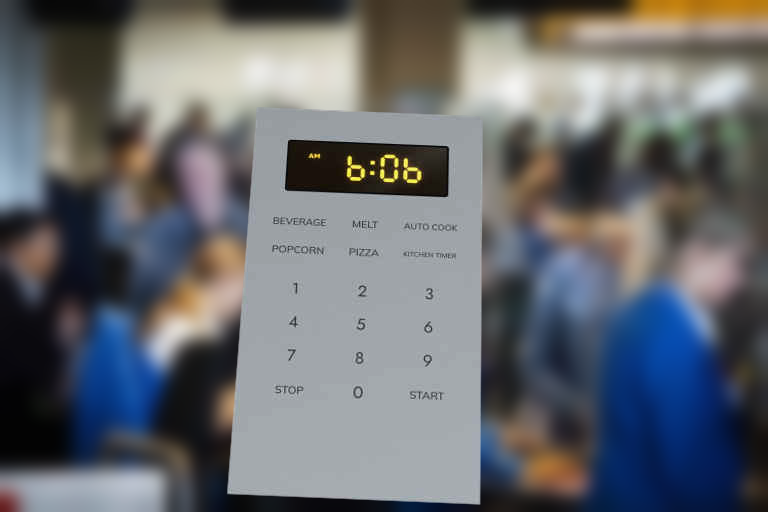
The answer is 6:06
